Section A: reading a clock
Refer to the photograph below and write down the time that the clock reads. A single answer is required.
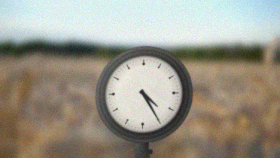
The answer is 4:25
